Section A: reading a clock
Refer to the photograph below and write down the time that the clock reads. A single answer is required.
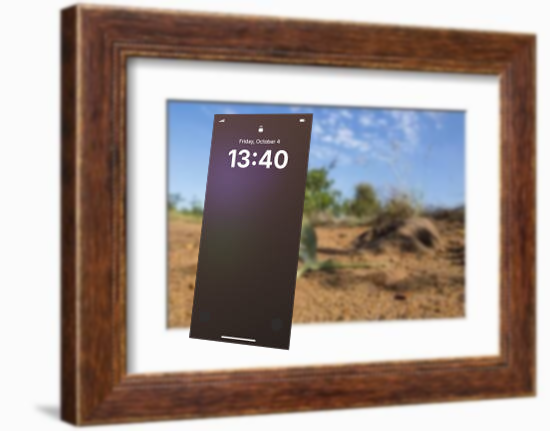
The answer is 13:40
